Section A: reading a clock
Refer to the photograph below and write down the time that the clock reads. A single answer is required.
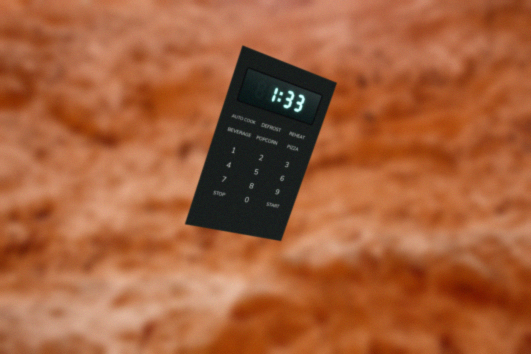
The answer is 1:33
